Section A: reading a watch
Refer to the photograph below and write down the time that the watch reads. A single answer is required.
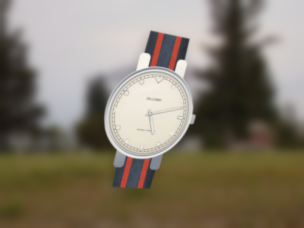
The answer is 5:12
